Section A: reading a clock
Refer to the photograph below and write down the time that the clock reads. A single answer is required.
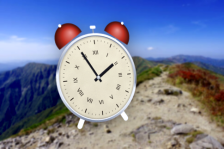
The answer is 1:55
